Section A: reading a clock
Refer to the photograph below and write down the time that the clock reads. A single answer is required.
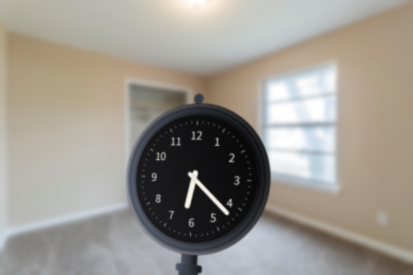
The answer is 6:22
